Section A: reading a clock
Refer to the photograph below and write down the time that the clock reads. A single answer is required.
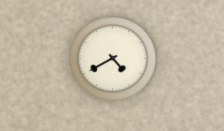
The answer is 4:40
